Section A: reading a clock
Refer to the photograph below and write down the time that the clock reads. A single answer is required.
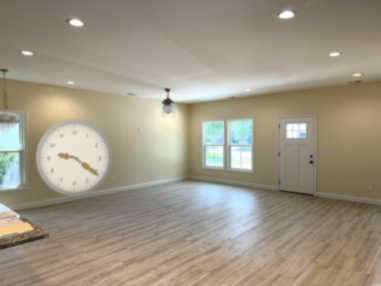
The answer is 9:21
